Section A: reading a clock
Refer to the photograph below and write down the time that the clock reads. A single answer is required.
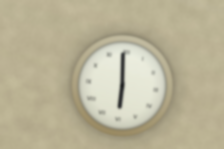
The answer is 5:59
